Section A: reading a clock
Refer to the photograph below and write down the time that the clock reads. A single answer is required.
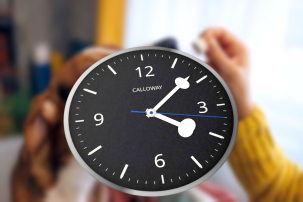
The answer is 4:08:17
